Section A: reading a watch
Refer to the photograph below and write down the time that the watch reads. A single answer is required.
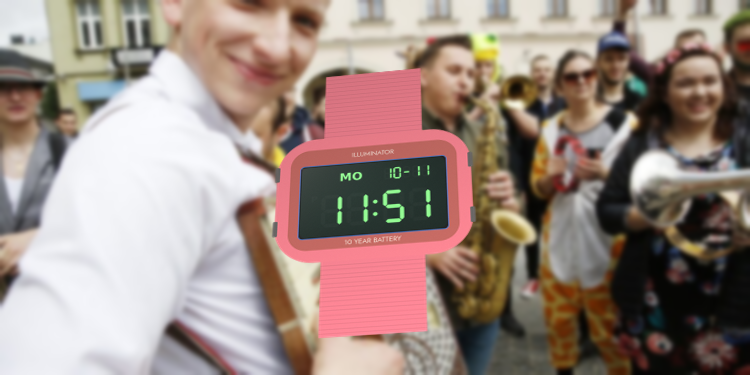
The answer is 11:51
